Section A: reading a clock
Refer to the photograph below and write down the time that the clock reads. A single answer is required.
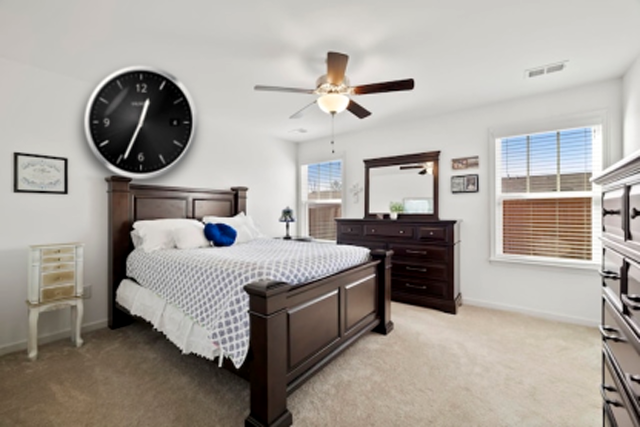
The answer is 12:34
